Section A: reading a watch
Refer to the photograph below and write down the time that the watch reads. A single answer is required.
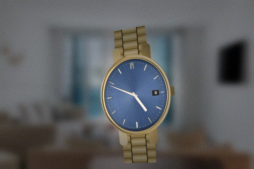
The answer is 4:49
